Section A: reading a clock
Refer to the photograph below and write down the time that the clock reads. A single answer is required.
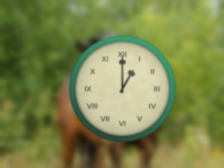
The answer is 1:00
